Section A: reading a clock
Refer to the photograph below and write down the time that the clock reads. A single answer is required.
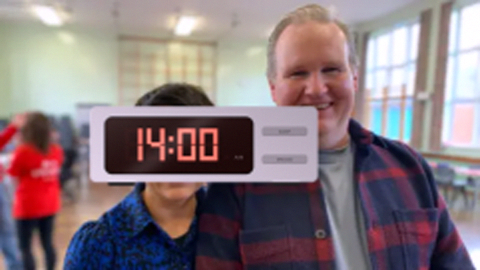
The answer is 14:00
